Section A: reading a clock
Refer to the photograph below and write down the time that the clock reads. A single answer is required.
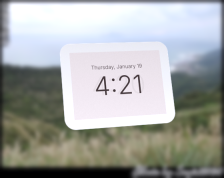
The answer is 4:21
